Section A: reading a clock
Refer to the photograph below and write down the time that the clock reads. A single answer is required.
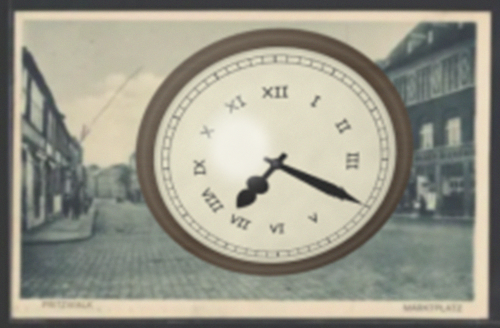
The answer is 7:20
